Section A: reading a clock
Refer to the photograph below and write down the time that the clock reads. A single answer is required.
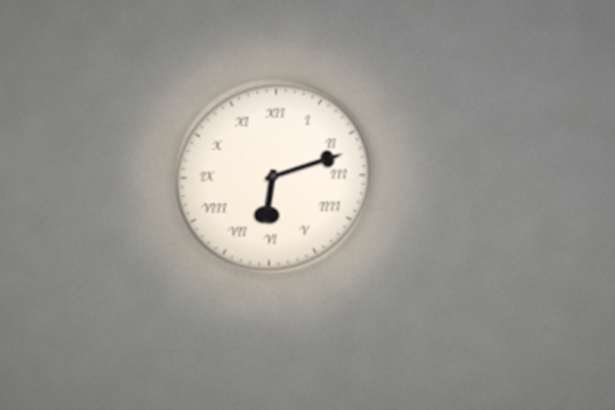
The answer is 6:12
